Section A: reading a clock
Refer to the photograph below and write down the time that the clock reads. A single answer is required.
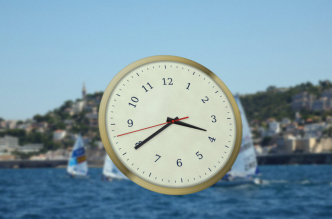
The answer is 3:39:43
